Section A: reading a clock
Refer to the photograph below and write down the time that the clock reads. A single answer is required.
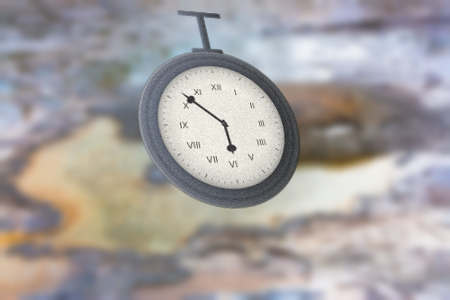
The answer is 5:52
